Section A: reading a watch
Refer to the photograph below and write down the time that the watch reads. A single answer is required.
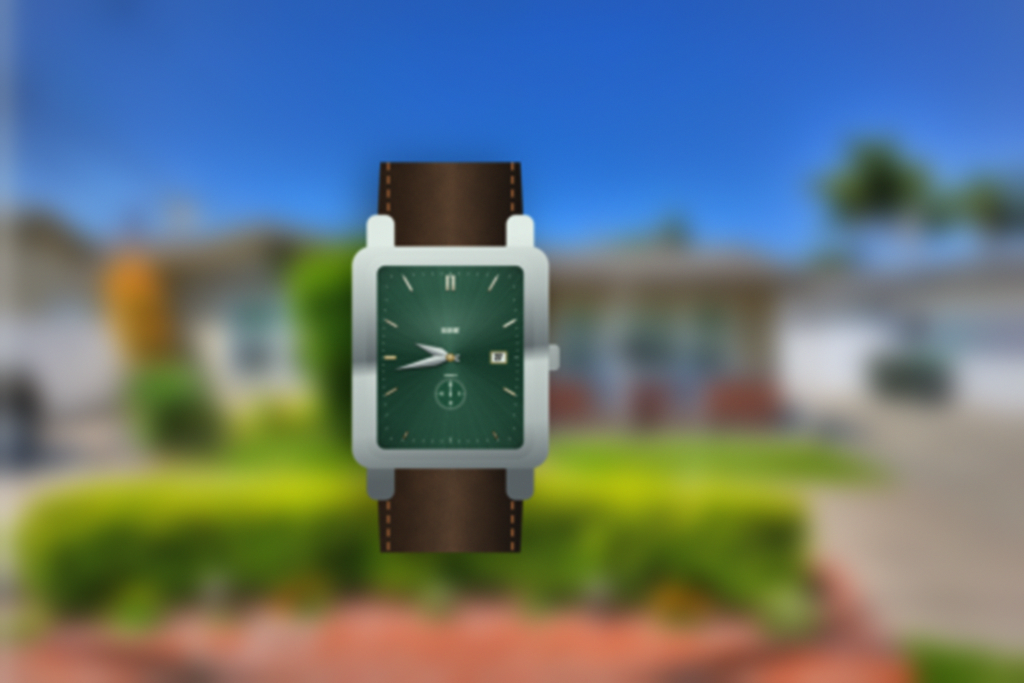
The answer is 9:43
